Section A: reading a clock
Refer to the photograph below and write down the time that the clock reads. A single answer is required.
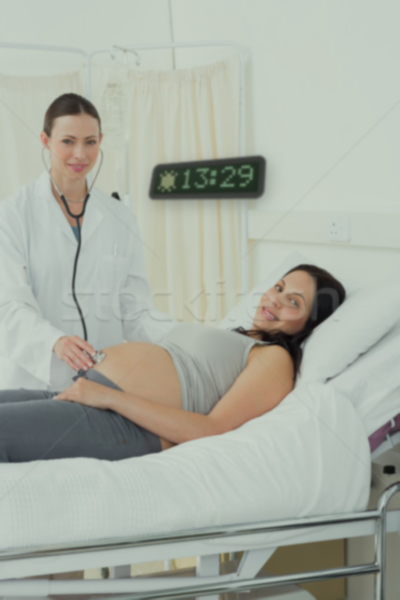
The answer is 13:29
